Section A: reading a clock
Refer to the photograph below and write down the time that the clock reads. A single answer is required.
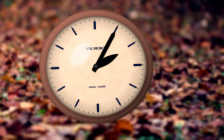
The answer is 2:05
